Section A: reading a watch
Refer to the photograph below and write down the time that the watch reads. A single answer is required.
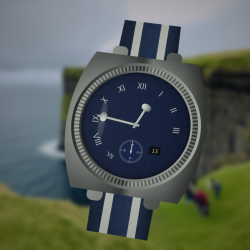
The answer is 12:46
